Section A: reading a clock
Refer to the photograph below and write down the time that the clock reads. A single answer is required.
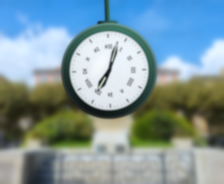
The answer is 7:03
